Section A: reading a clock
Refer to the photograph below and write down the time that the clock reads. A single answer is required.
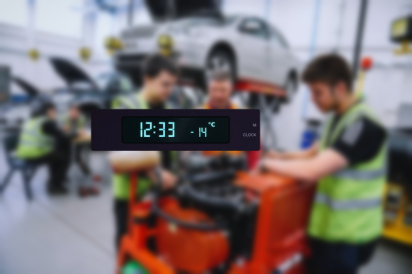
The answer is 12:33
